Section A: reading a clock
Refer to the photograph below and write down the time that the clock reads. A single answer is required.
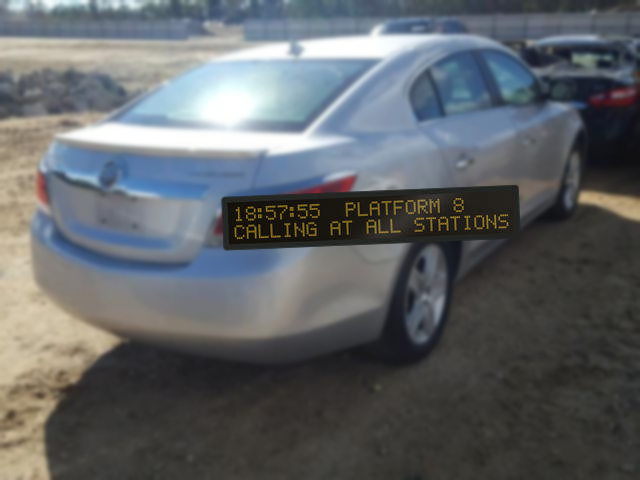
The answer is 18:57:55
